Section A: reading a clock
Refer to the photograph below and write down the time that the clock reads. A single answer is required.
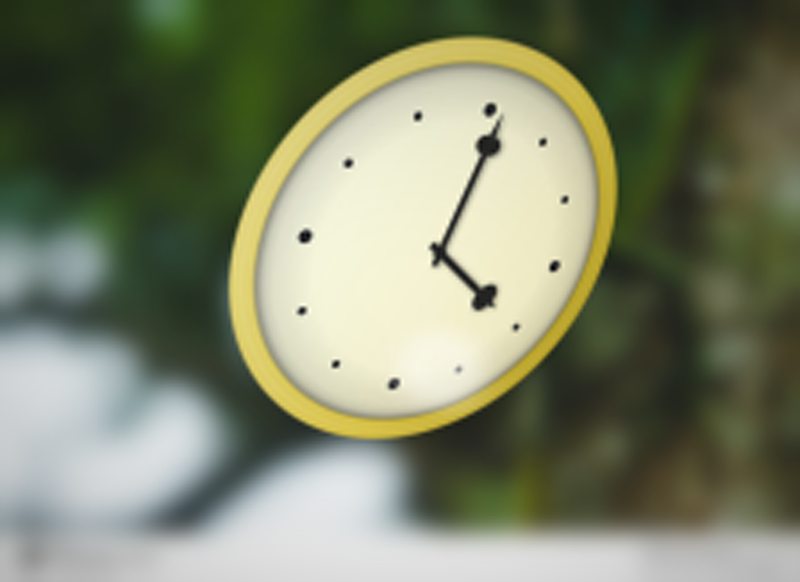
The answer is 4:01
